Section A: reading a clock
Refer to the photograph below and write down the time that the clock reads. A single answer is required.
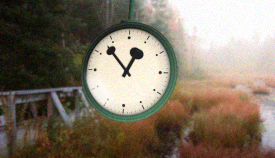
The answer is 12:53
